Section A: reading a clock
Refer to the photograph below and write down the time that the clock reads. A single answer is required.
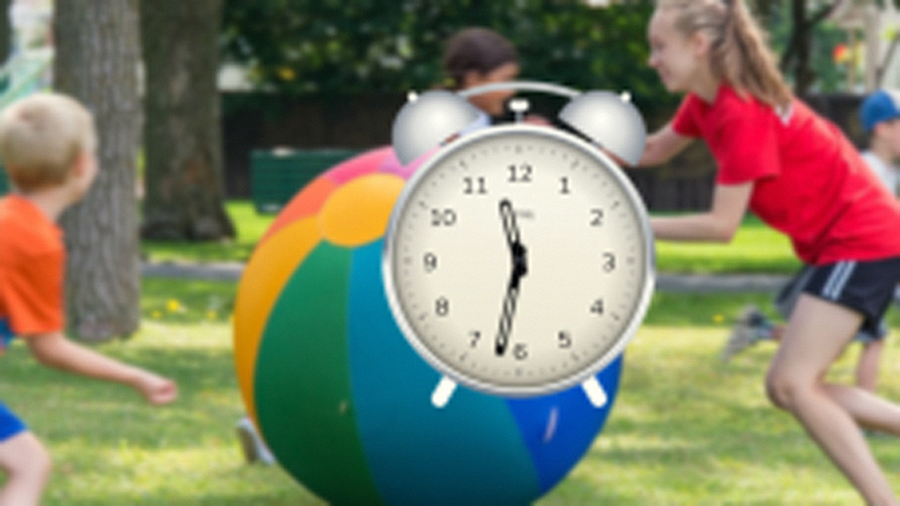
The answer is 11:32
